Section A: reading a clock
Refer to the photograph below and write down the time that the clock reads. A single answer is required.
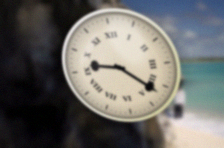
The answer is 9:22
